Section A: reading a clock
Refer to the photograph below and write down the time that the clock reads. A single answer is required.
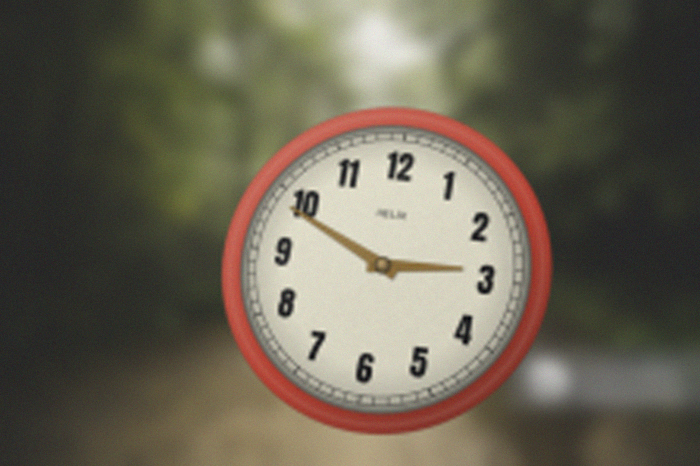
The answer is 2:49
